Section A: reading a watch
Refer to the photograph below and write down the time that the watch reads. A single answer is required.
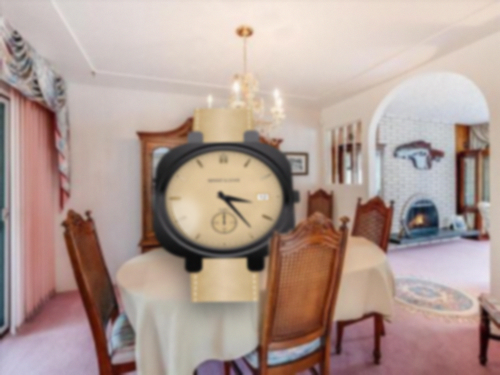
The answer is 3:24
